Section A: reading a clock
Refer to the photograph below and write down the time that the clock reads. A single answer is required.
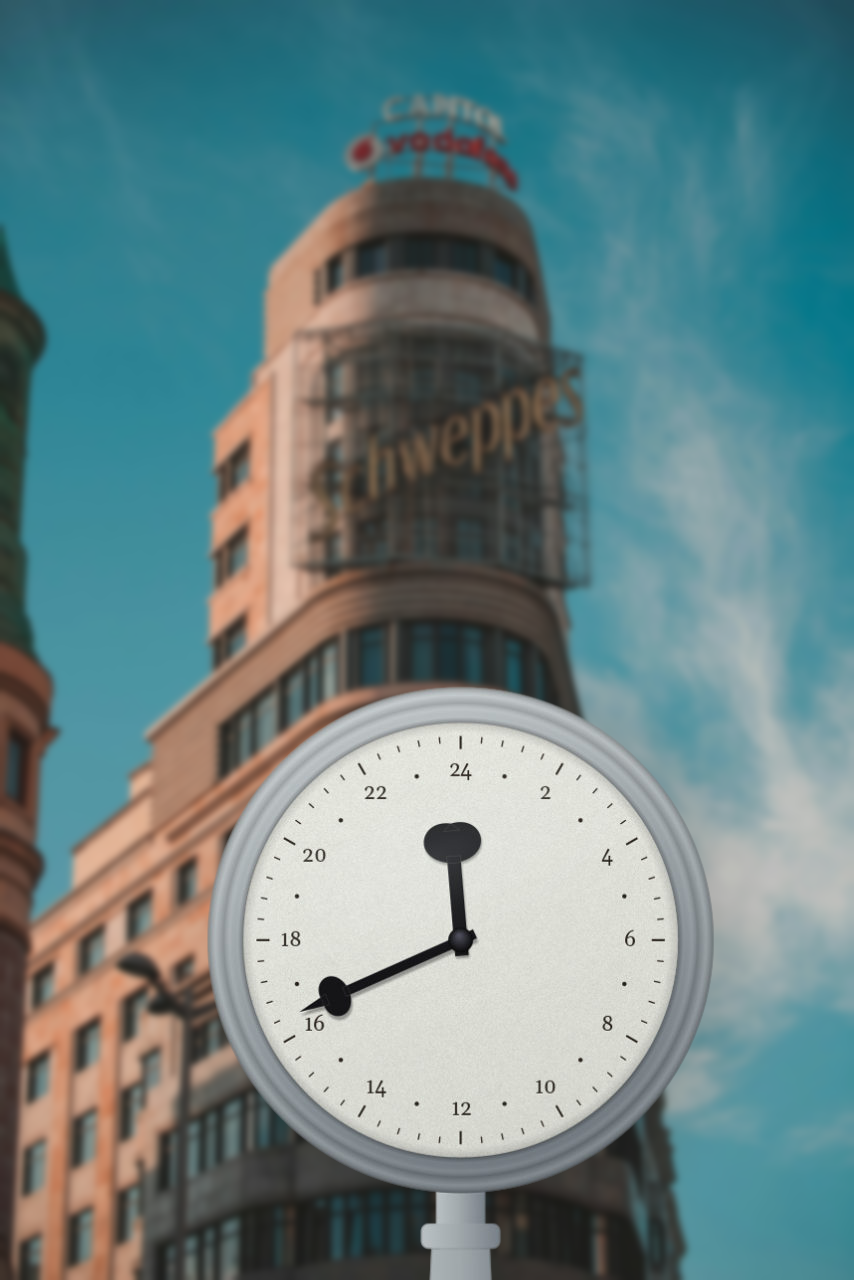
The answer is 23:41
